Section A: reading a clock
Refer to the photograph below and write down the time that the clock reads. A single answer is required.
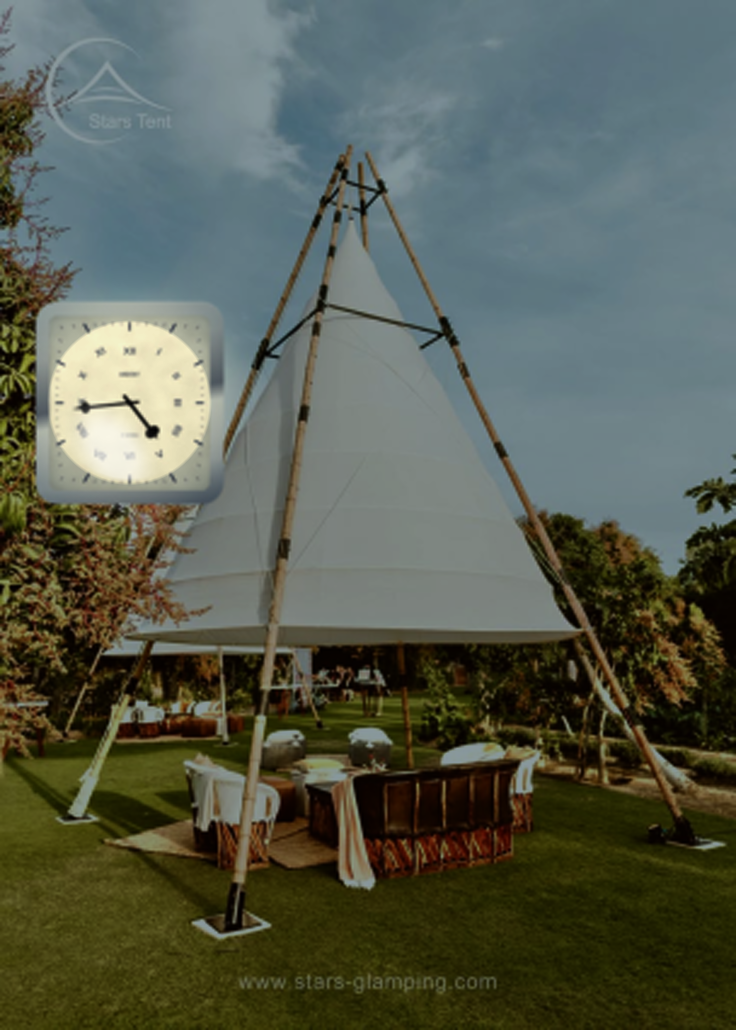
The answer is 4:44
